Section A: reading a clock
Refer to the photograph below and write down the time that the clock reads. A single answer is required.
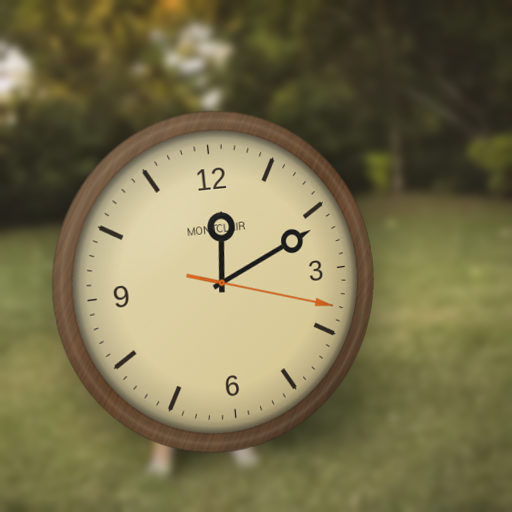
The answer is 12:11:18
